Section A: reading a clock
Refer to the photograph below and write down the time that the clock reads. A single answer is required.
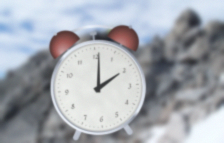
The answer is 2:01
